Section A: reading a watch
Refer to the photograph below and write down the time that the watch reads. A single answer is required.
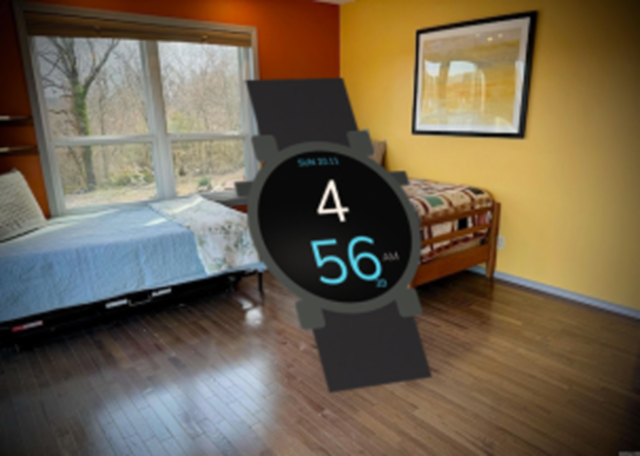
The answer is 4:56
